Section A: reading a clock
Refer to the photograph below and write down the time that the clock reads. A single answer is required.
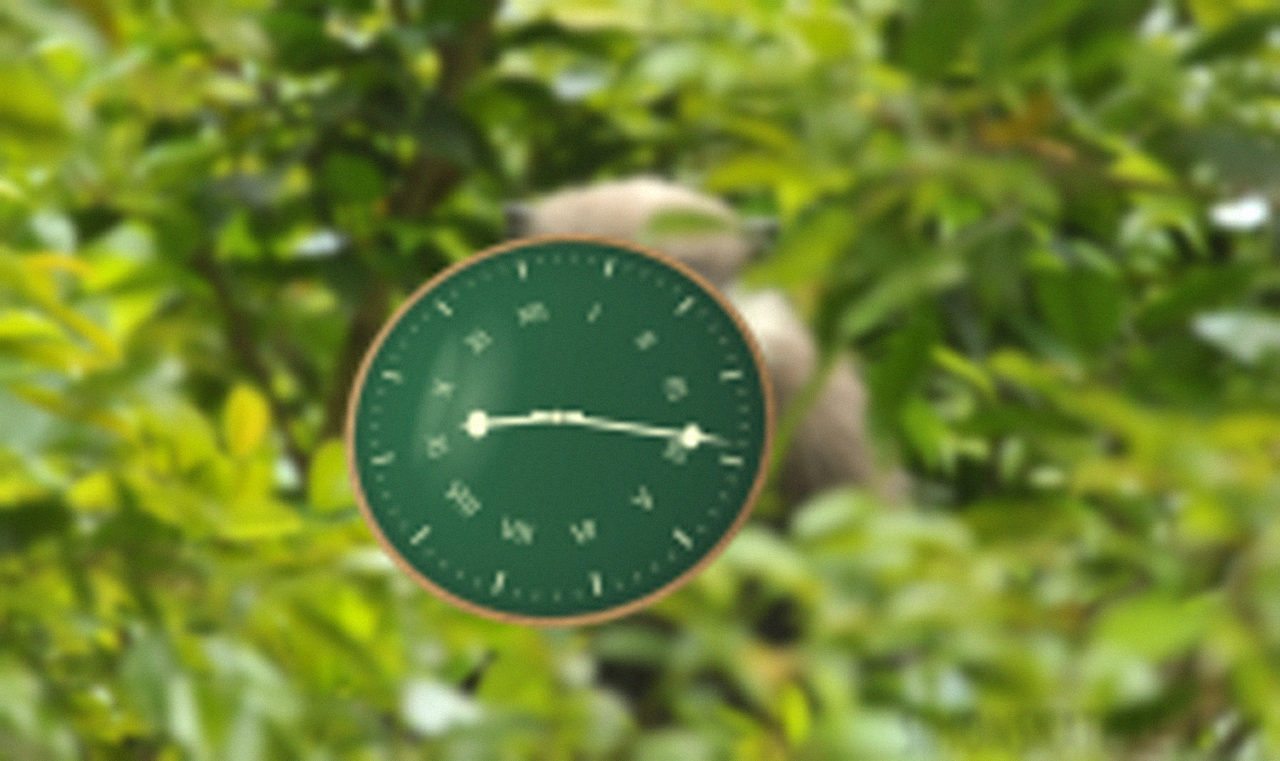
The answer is 9:19
